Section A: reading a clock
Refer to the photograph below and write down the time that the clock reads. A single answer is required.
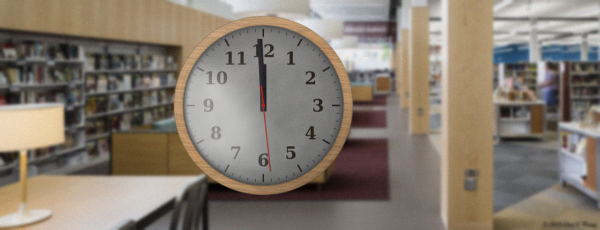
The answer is 11:59:29
